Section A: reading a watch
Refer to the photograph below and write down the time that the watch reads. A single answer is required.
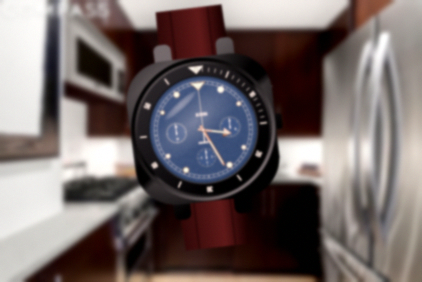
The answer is 3:26
